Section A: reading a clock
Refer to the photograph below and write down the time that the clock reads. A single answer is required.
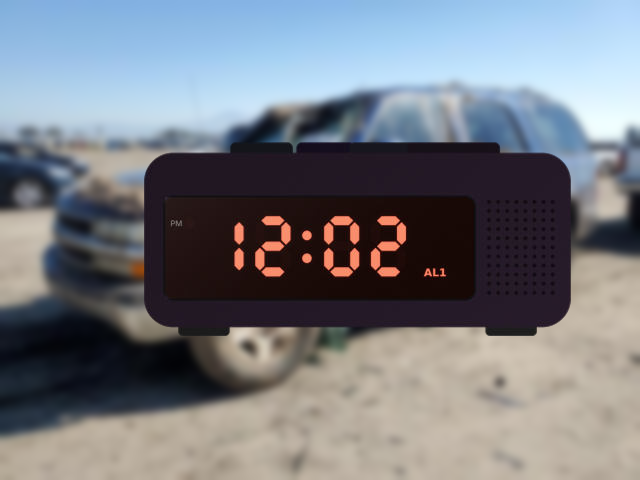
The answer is 12:02
